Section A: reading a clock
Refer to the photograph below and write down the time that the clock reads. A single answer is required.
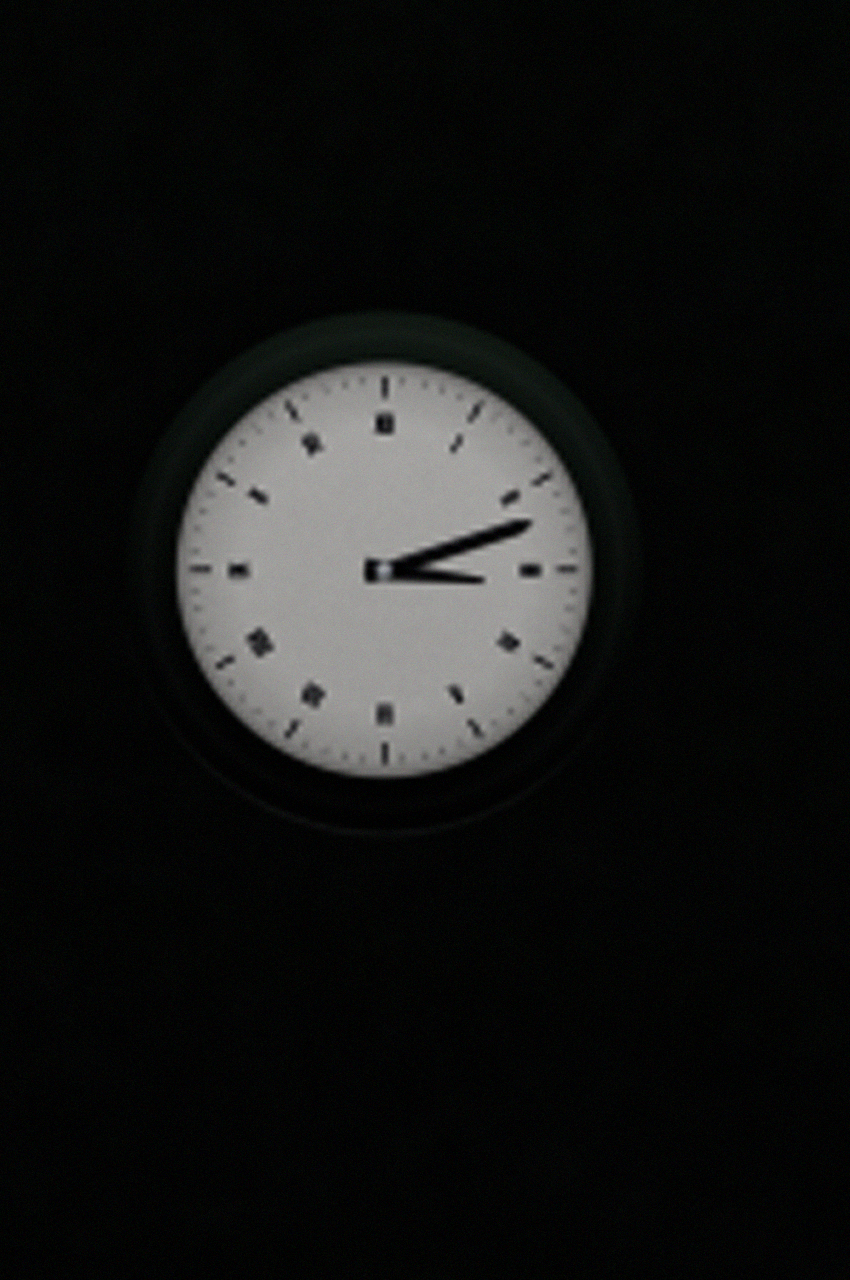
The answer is 3:12
